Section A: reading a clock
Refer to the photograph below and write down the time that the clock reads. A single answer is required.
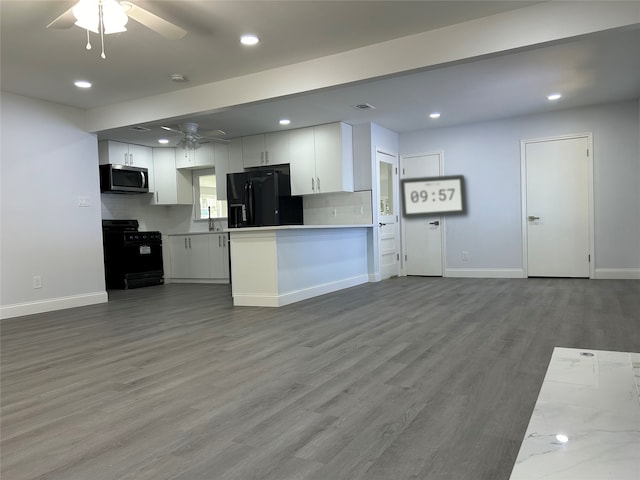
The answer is 9:57
